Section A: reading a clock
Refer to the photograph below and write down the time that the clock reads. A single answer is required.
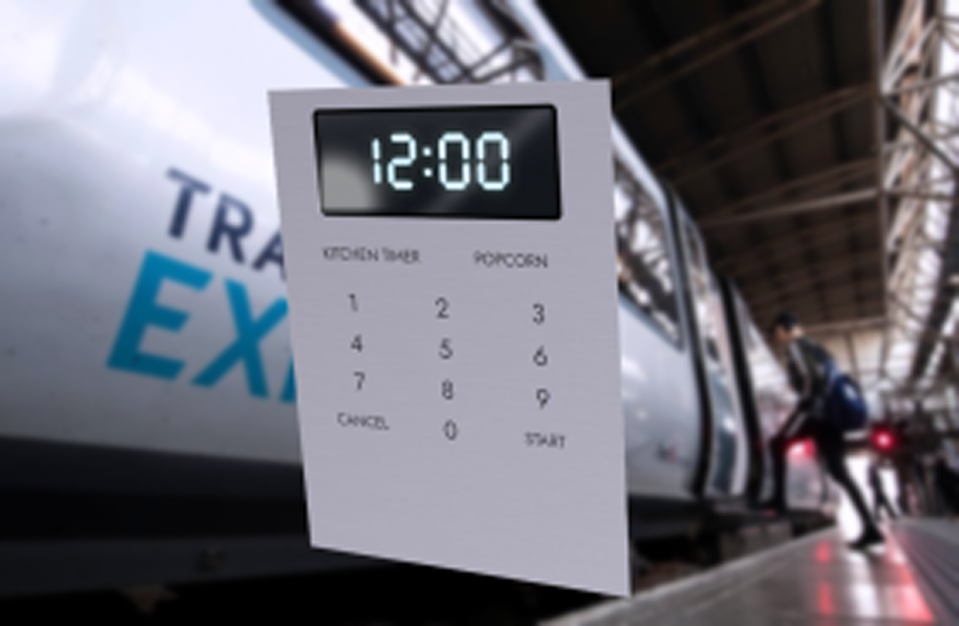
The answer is 12:00
